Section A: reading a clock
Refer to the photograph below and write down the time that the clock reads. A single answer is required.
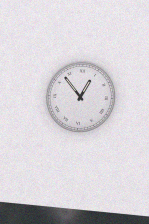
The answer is 12:53
